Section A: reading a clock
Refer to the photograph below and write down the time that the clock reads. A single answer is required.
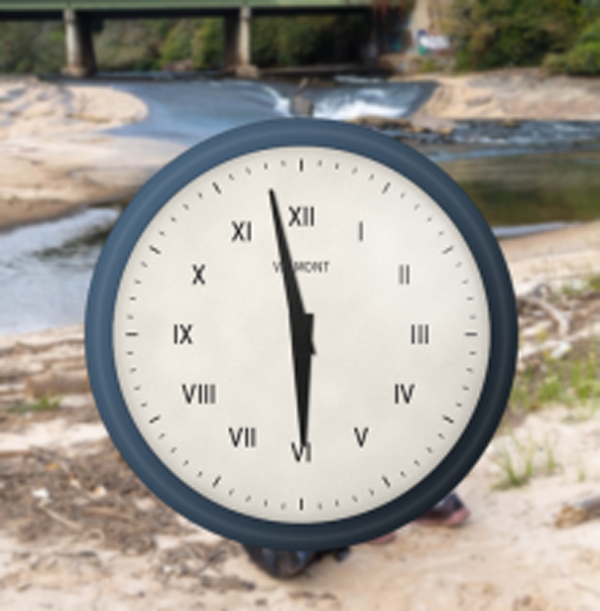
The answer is 5:58
